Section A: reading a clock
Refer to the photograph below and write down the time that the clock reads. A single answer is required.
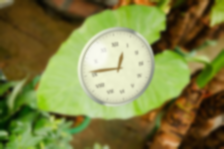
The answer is 12:46
